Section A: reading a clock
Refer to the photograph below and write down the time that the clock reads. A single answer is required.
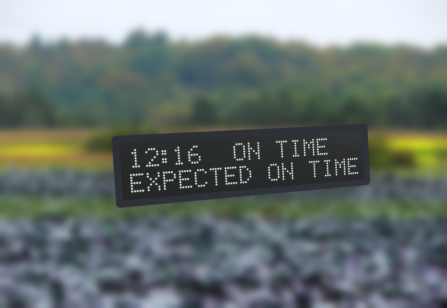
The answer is 12:16
